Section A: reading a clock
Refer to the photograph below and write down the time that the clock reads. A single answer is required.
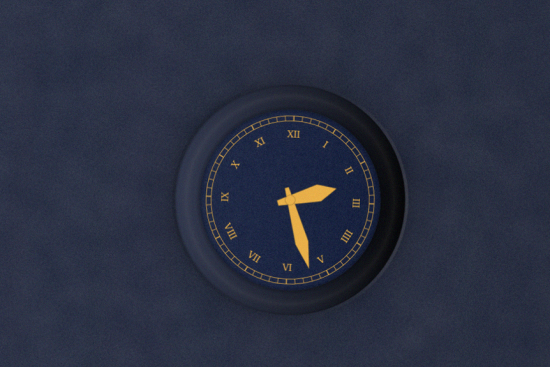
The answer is 2:27
